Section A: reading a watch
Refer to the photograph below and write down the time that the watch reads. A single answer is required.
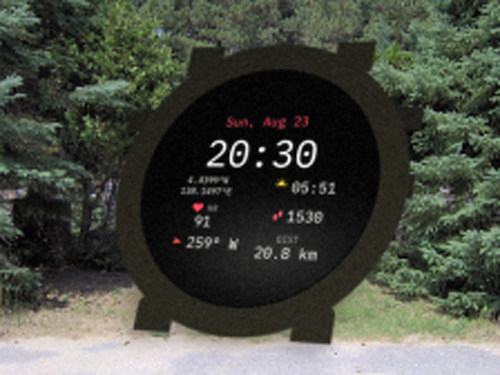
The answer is 20:30
